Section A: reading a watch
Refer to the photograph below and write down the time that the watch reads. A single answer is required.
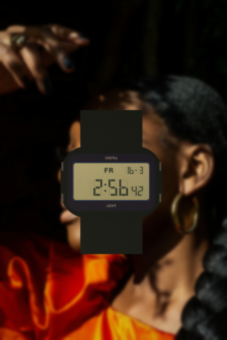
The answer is 2:56:42
